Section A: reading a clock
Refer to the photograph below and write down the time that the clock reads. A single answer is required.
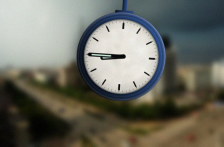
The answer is 8:45
